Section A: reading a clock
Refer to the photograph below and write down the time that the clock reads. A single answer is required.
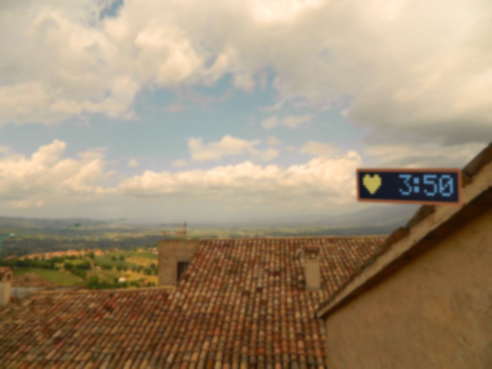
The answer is 3:50
